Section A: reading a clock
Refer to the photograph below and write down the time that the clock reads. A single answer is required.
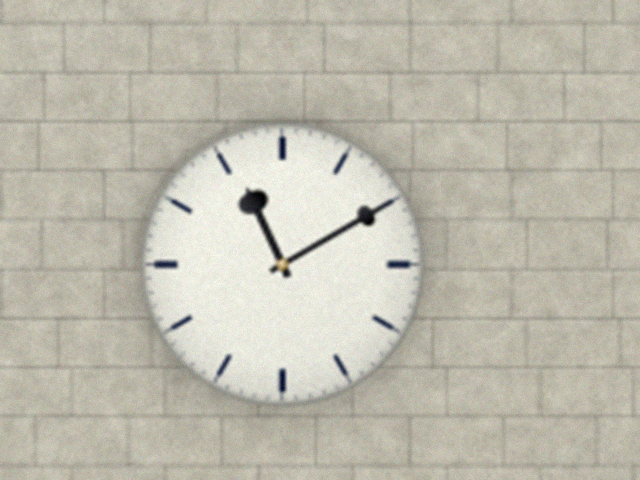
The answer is 11:10
